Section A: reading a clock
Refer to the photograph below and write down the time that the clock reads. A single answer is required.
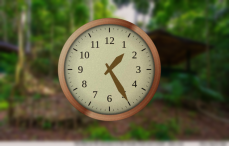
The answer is 1:25
